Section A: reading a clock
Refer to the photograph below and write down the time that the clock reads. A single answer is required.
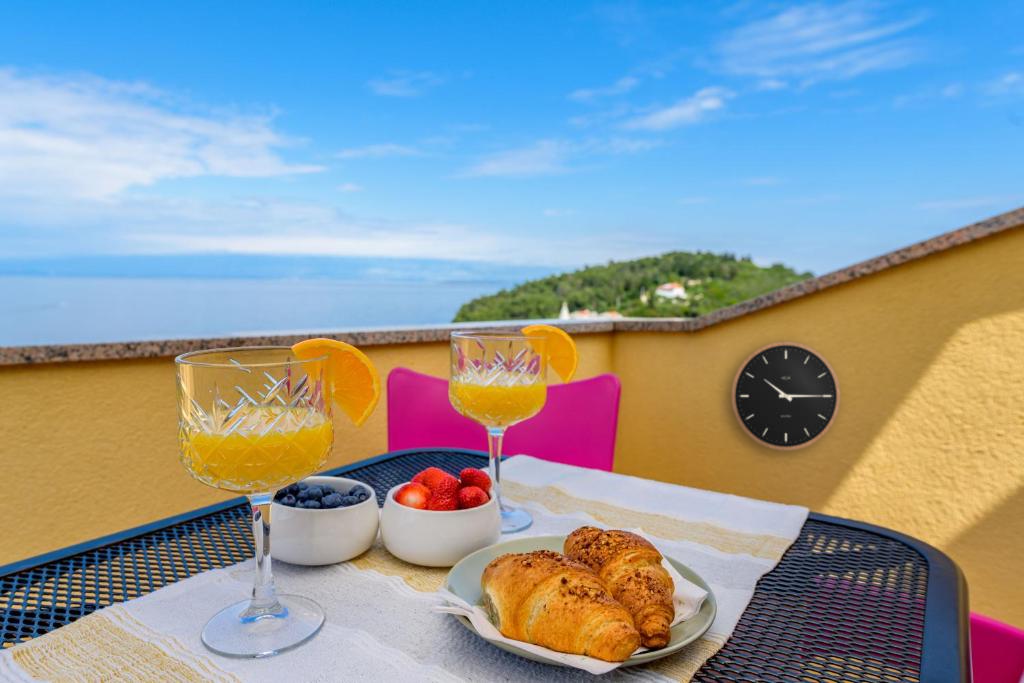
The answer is 10:15
